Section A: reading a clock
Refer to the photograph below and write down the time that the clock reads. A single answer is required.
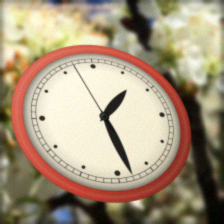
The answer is 1:27:57
